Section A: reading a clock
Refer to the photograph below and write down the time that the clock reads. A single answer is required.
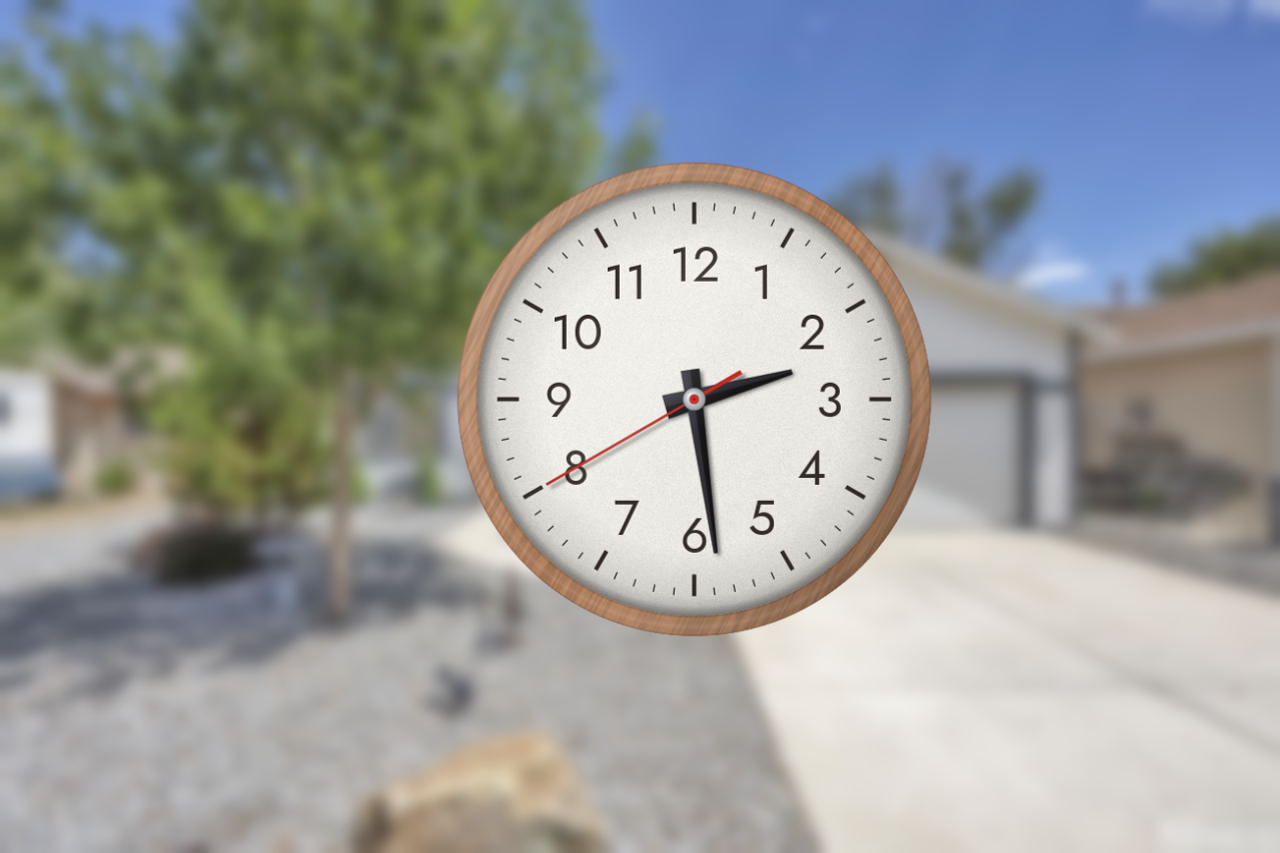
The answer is 2:28:40
